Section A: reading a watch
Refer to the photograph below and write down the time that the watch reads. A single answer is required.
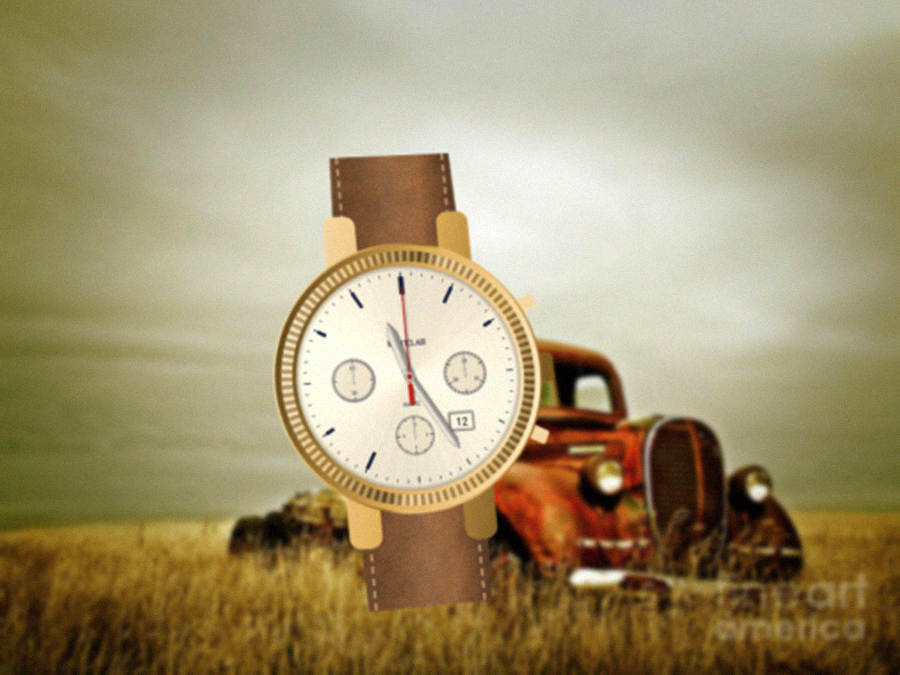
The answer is 11:25
